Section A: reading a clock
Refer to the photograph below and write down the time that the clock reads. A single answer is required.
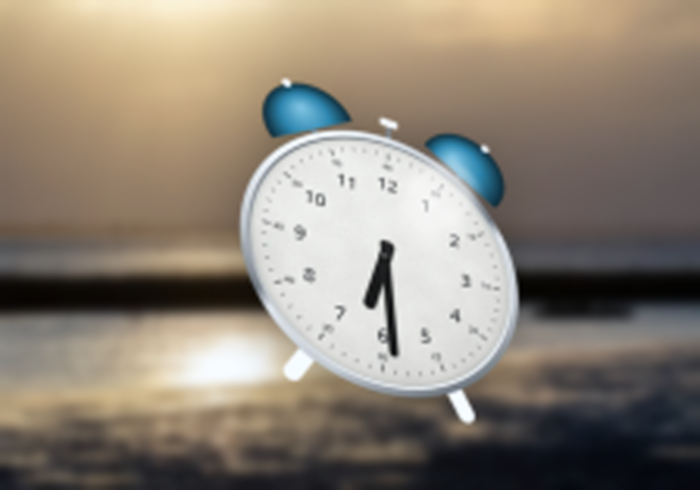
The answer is 6:29
